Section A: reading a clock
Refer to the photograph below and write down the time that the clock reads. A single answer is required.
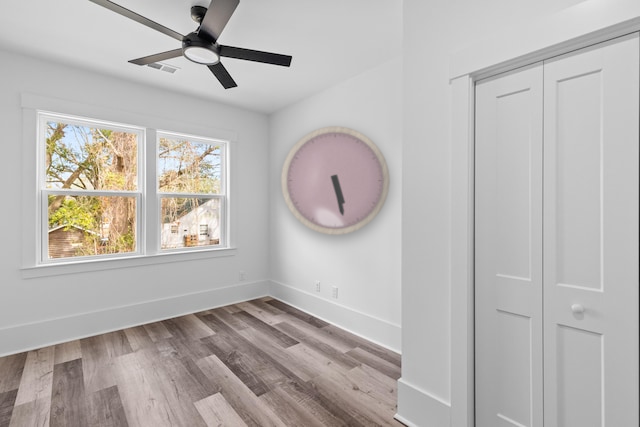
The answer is 5:28
